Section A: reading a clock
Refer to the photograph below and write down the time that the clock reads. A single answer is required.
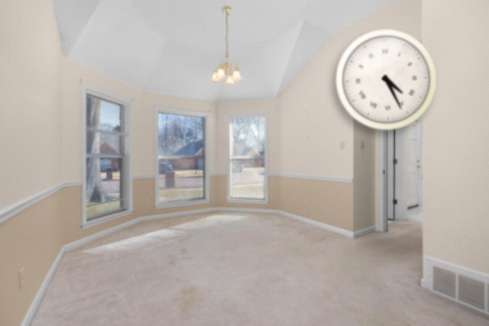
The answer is 4:26
